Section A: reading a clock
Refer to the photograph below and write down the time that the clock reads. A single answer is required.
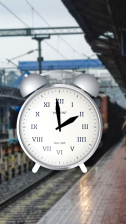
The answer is 1:59
